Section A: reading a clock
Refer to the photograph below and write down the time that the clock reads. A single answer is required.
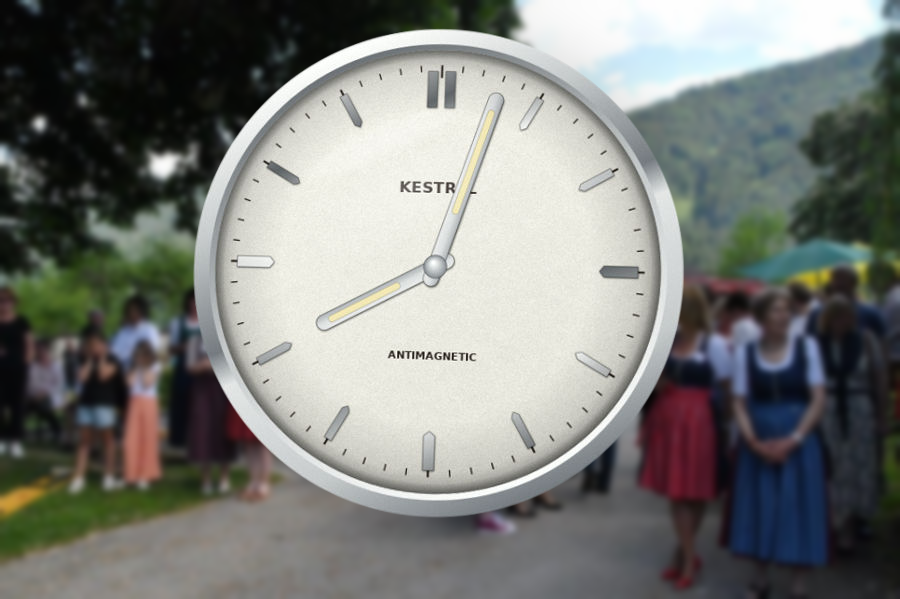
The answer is 8:03
